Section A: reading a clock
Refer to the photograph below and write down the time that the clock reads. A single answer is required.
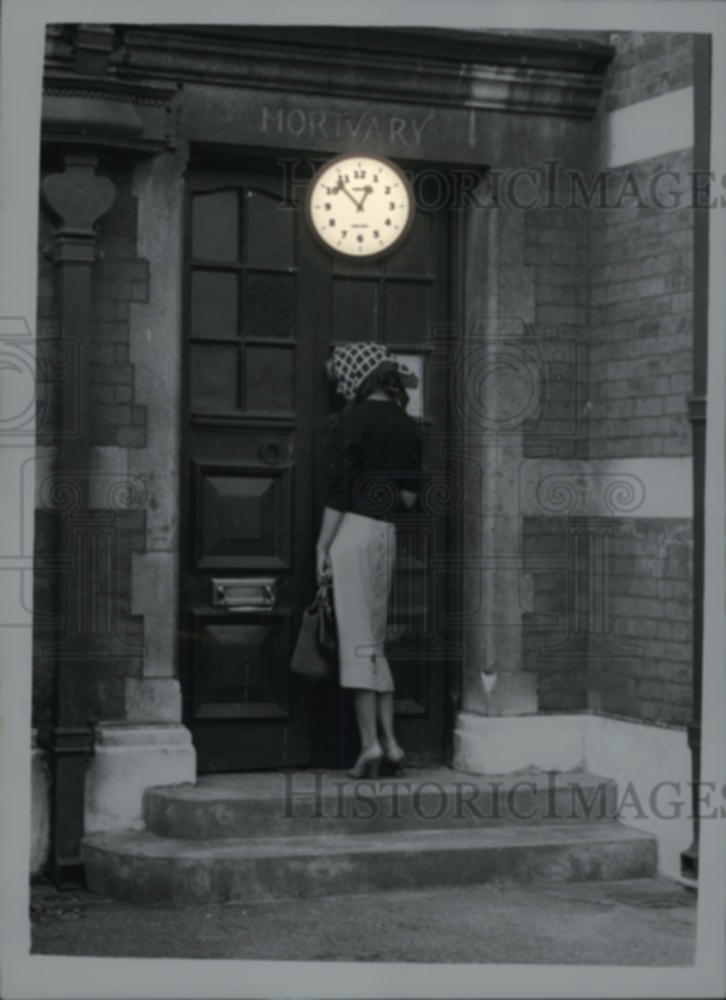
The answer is 12:53
